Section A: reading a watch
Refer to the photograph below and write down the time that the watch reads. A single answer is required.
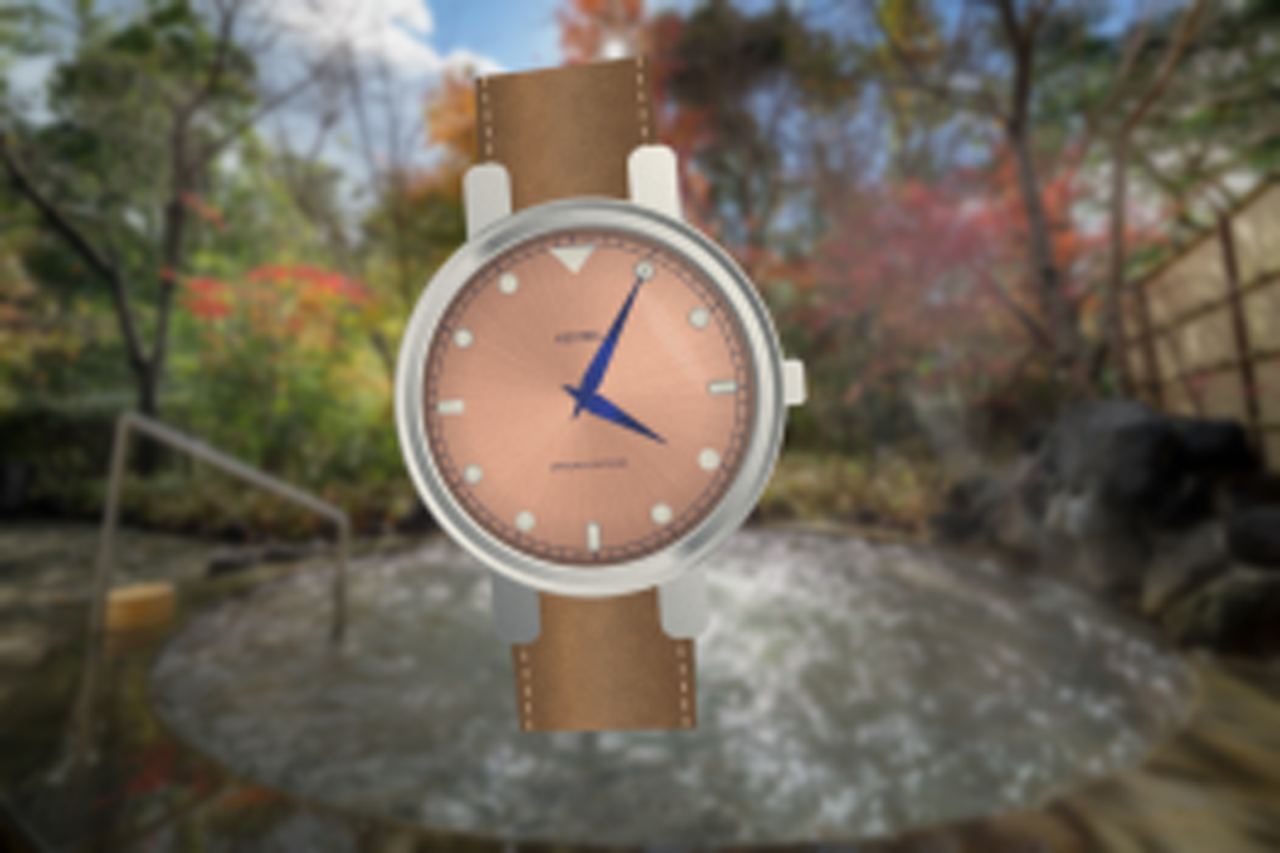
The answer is 4:05
